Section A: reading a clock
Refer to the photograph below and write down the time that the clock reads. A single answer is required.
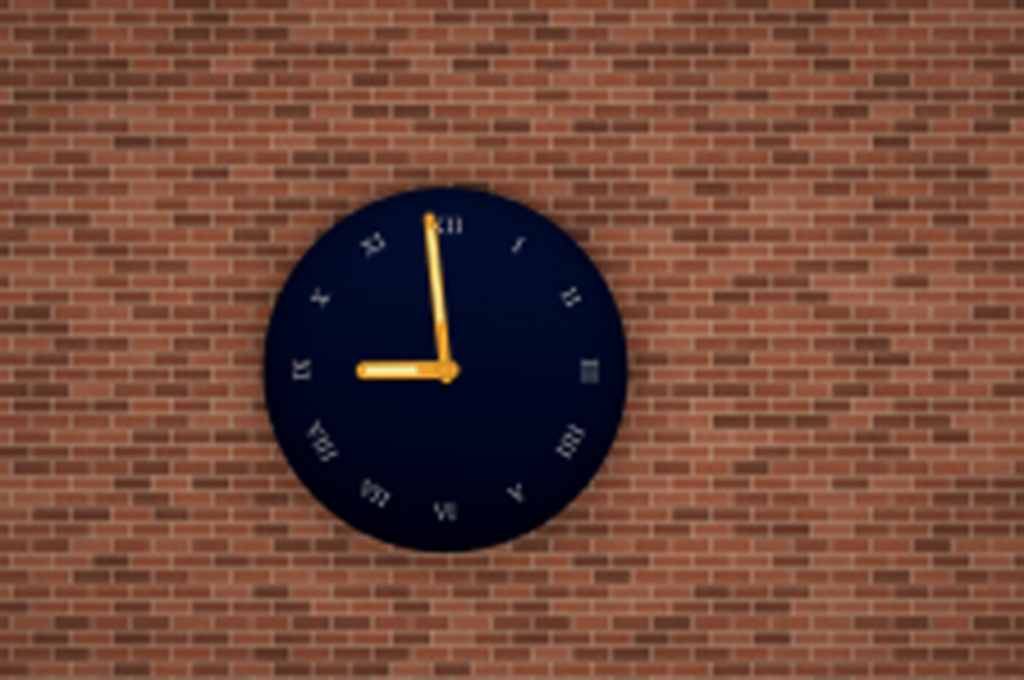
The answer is 8:59
